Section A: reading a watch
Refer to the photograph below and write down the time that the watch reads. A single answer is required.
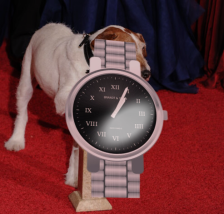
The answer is 1:04
